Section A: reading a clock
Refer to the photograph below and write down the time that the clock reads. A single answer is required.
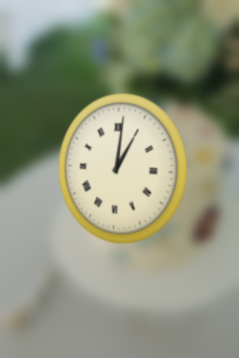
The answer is 1:01
